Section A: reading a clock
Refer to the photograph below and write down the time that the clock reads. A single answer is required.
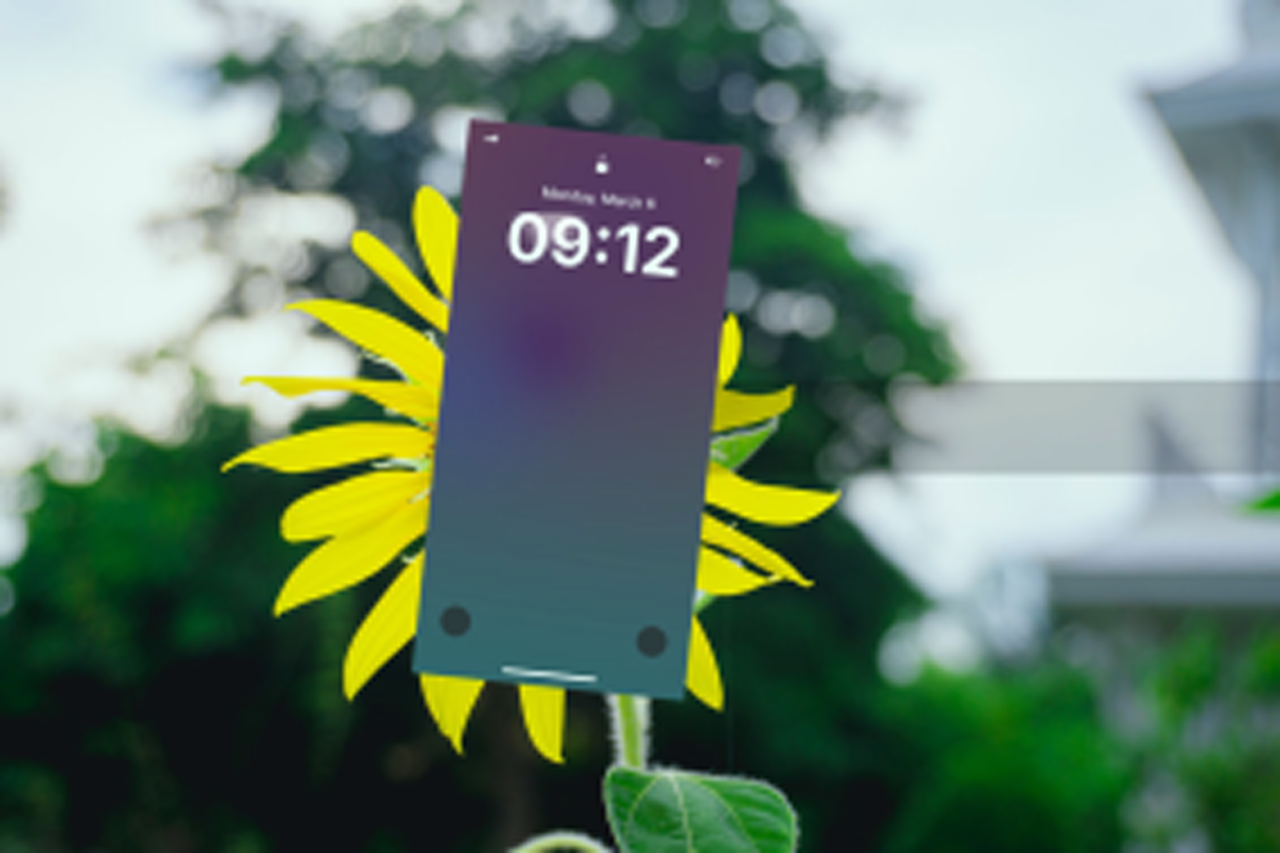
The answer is 9:12
